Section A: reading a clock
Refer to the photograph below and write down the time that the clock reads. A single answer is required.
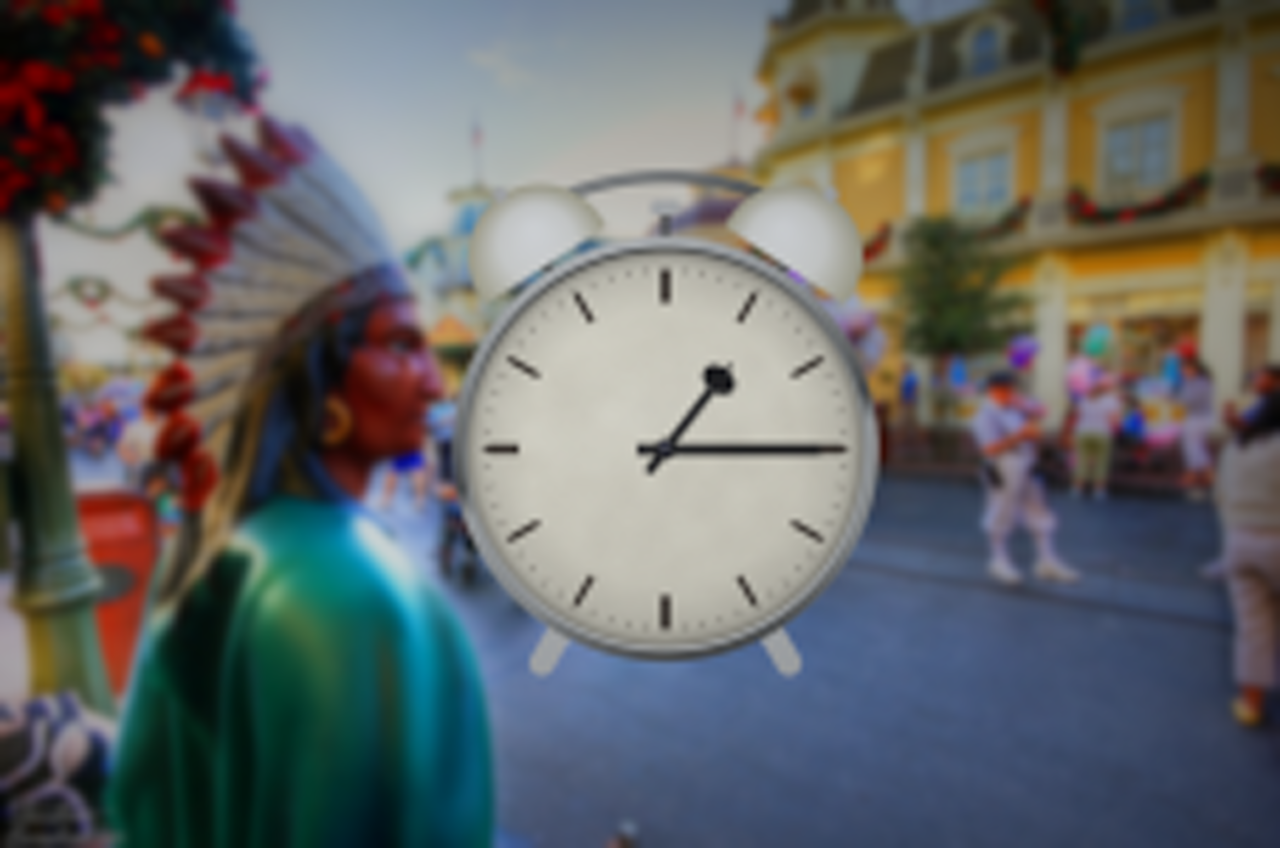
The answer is 1:15
